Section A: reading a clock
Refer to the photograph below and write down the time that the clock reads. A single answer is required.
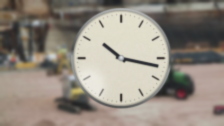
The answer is 10:17
